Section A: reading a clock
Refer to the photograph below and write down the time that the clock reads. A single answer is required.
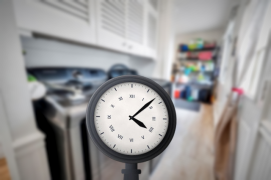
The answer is 4:08
